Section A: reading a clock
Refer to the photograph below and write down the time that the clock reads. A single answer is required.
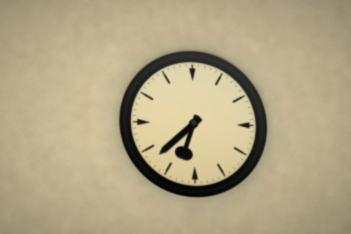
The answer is 6:38
